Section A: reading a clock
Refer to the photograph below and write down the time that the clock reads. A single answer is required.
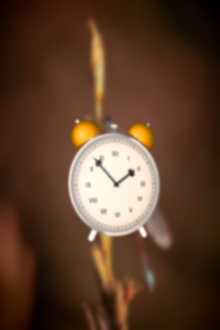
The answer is 1:53
